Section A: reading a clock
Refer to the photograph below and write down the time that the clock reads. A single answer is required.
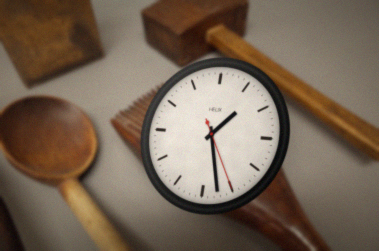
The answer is 1:27:25
